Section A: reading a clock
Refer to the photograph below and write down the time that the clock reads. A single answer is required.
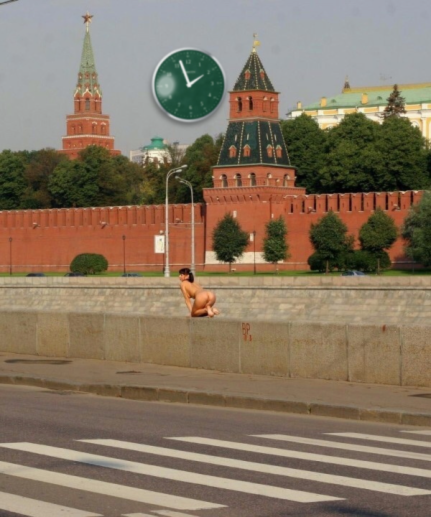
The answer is 1:57
